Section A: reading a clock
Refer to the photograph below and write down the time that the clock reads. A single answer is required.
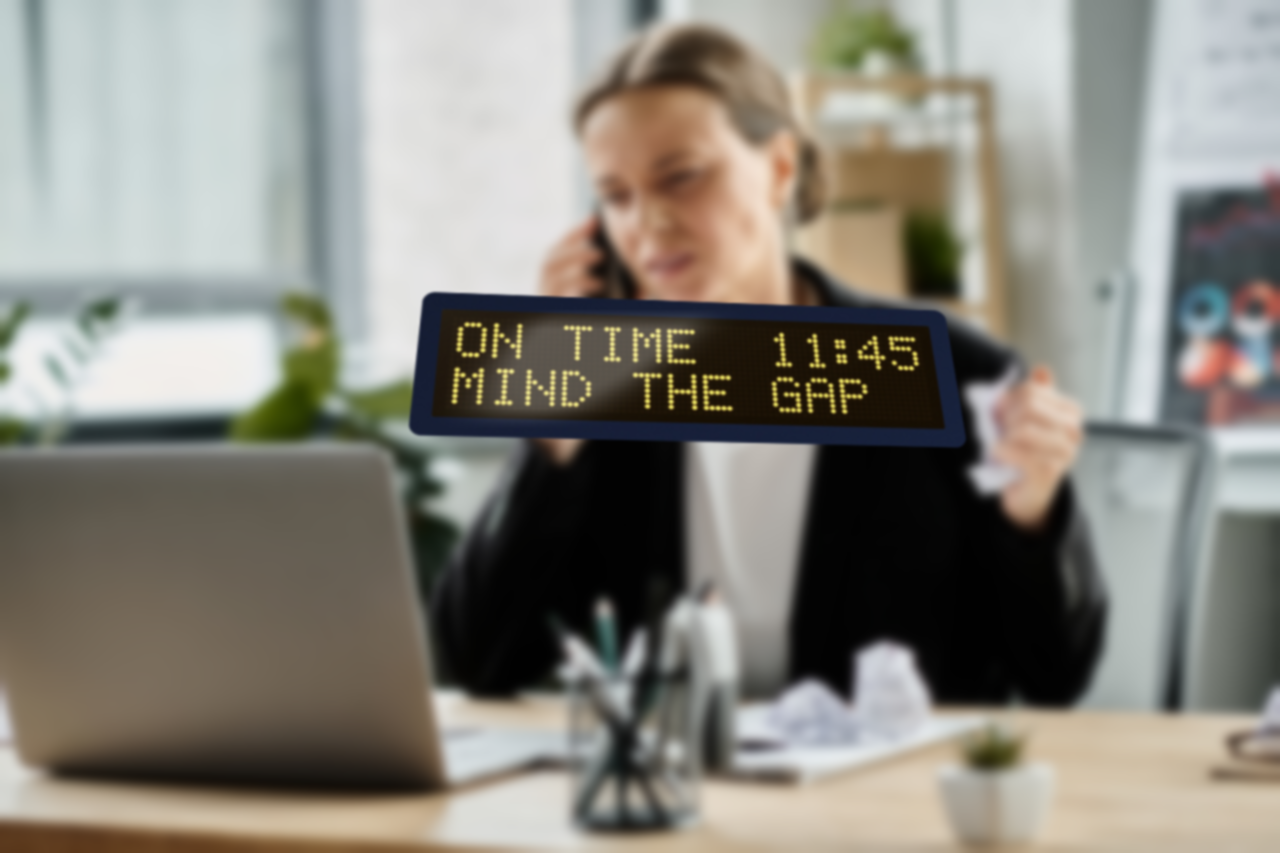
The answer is 11:45
